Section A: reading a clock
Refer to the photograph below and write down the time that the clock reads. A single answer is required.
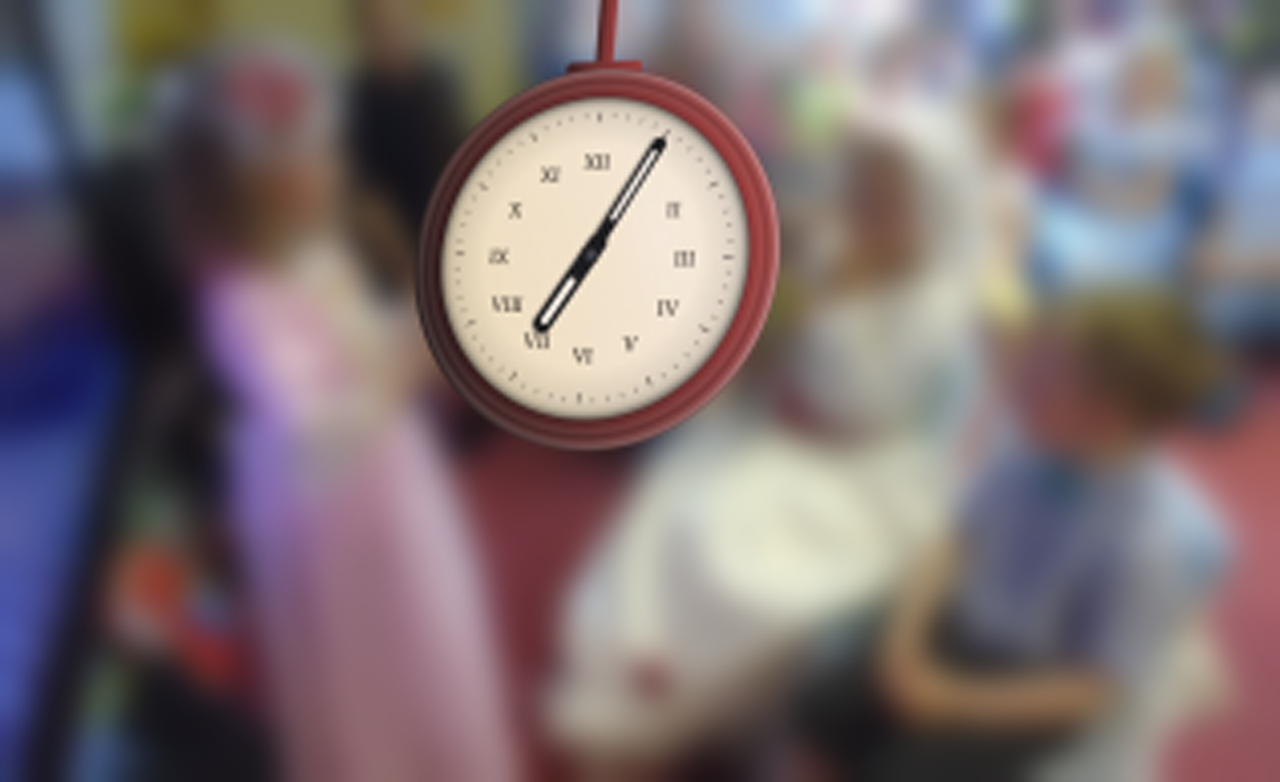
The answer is 7:05
